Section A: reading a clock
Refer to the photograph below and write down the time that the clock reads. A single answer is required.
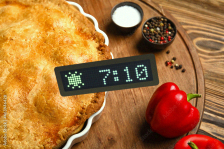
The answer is 7:10
